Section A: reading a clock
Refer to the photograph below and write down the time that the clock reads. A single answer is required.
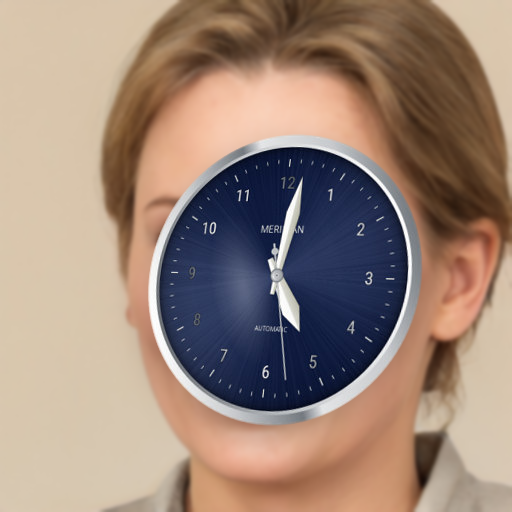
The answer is 5:01:28
